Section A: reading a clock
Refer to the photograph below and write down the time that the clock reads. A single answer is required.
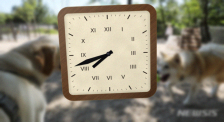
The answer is 7:42
